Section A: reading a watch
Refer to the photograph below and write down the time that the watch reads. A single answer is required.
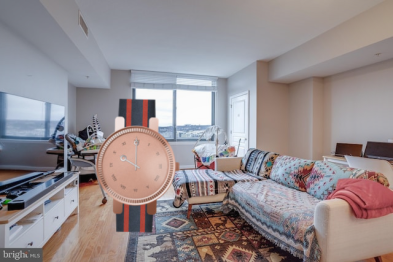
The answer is 10:00
